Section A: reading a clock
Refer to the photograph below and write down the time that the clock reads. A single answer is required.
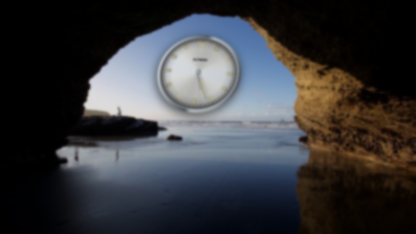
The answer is 5:26
